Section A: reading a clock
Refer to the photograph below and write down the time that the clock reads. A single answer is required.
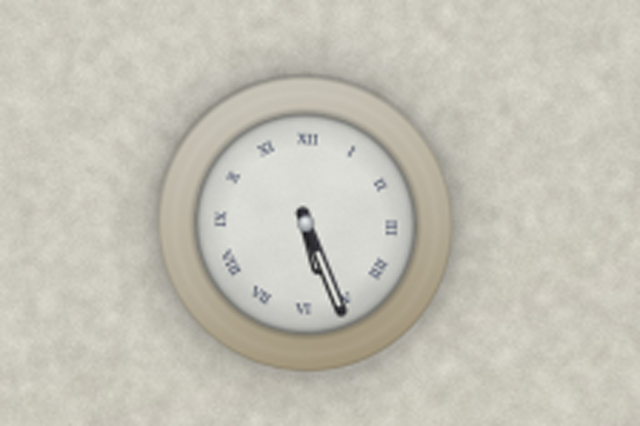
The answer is 5:26
